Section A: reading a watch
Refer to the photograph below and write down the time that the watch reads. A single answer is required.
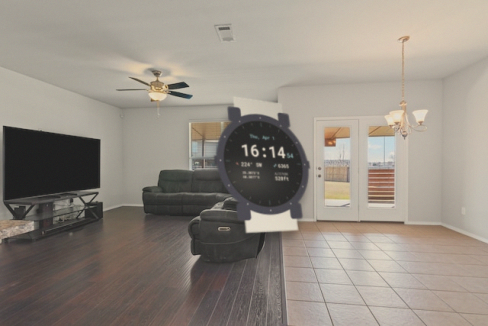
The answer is 16:14
